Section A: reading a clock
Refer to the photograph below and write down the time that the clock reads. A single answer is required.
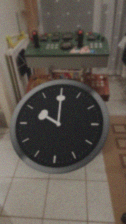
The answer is 10:00
